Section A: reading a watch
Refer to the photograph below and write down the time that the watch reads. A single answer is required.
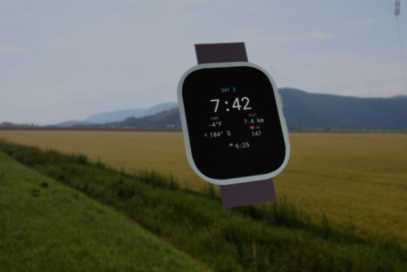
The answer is 7:42
